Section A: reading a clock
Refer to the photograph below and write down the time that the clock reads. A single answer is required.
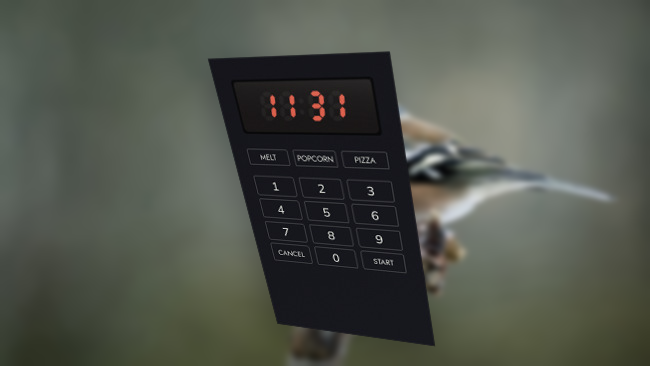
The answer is 11:31
